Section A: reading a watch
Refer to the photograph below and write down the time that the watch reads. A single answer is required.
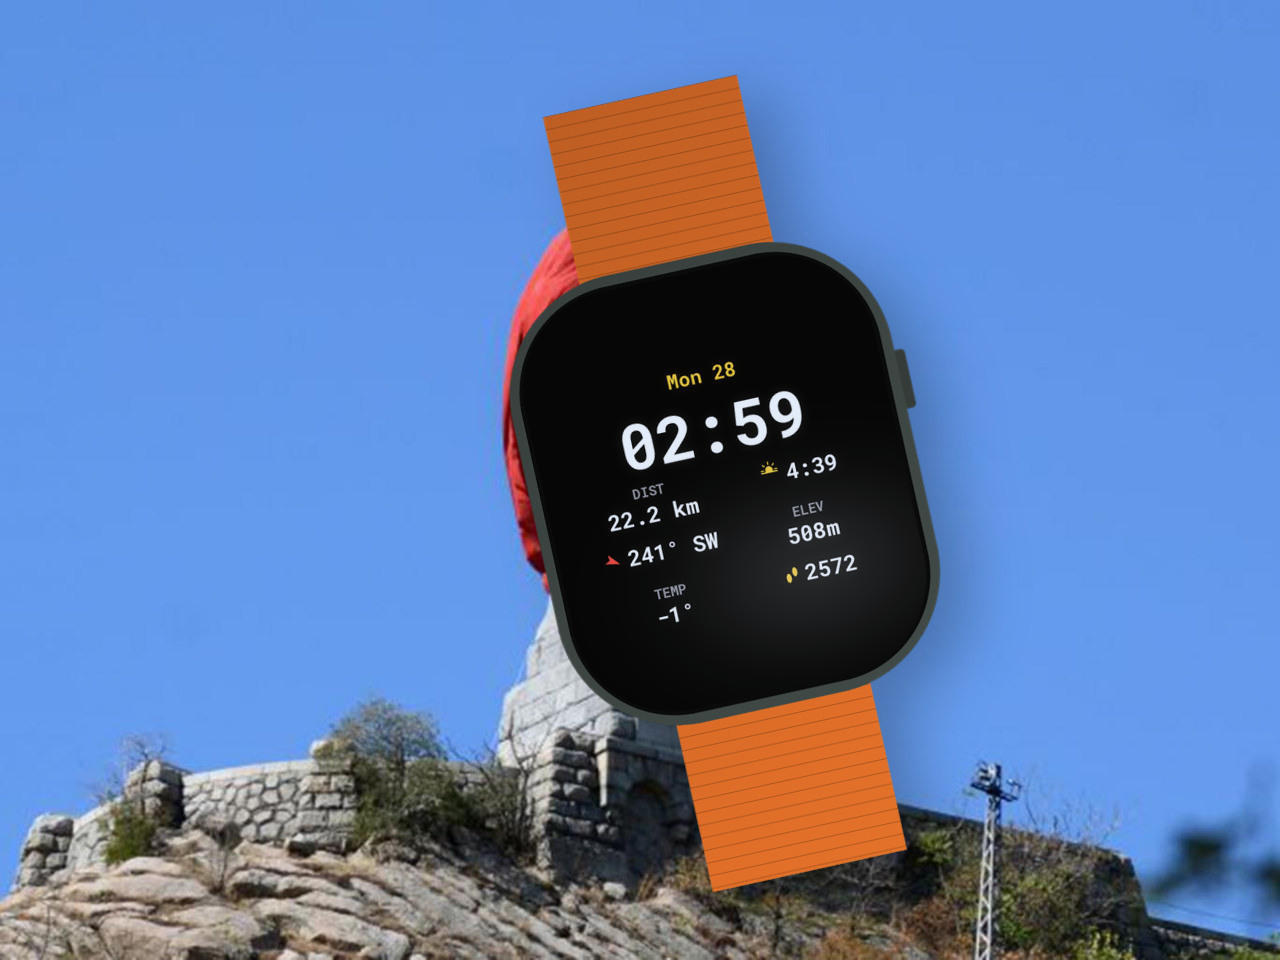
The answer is 2:59
